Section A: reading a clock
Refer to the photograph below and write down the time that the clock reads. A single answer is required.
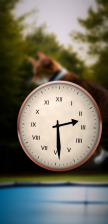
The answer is 2:29
